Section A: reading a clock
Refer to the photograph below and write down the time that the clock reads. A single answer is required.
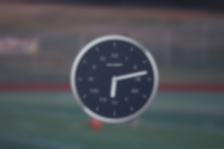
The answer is 6:13
